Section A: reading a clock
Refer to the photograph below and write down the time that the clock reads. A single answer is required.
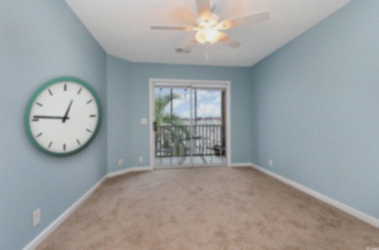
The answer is 12:46
